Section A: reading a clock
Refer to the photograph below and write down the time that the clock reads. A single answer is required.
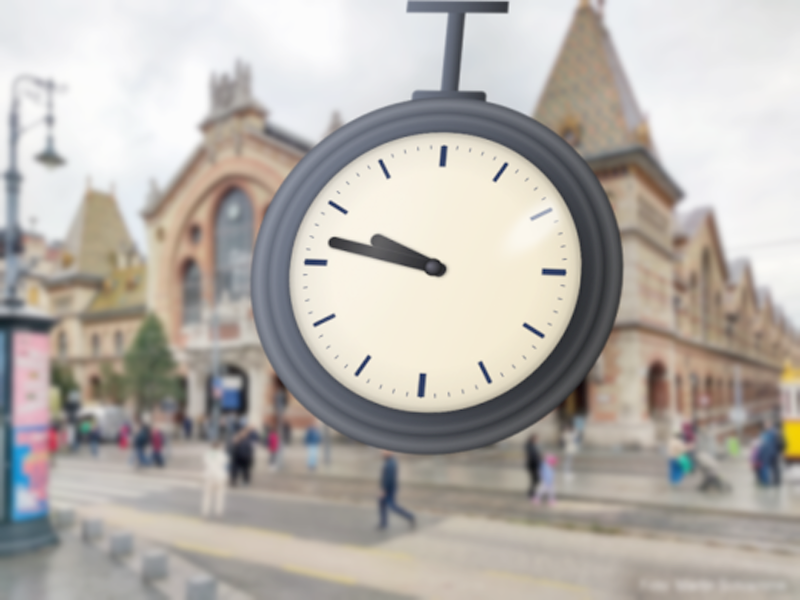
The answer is 9:47
